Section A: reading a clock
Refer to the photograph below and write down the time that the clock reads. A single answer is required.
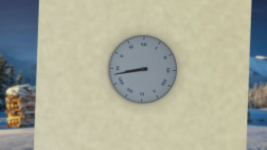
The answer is 8:43
